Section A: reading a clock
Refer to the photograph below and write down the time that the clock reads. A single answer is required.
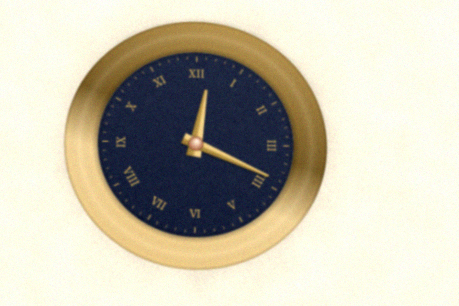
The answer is 12:19
